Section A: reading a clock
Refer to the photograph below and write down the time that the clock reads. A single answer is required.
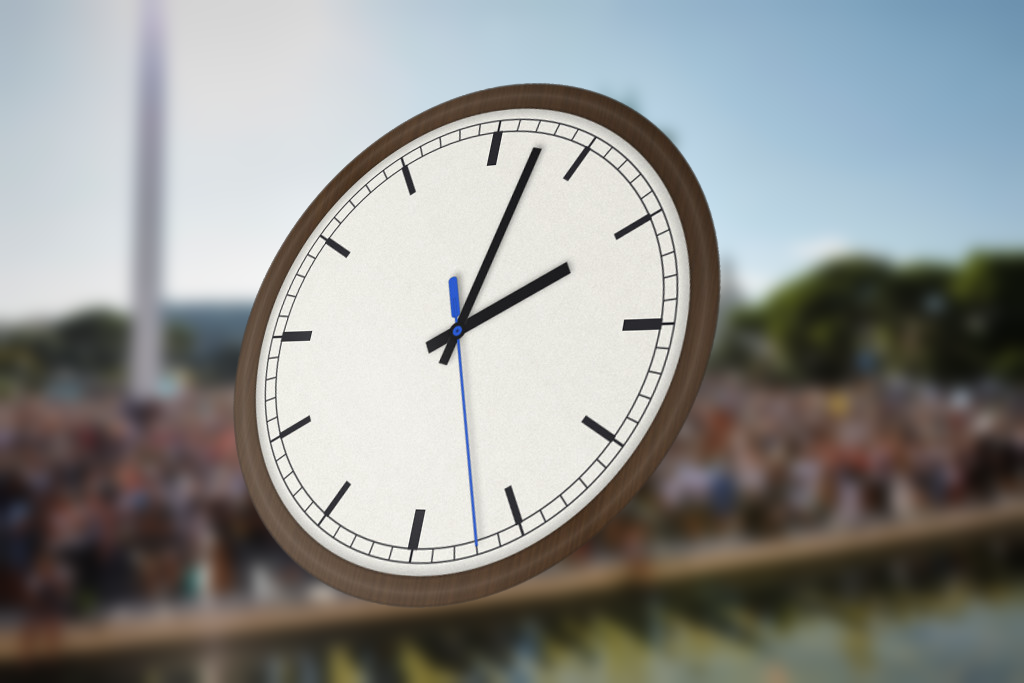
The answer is 2:02:27
